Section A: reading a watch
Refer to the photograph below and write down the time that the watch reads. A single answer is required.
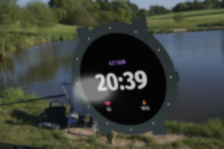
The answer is 20:39
